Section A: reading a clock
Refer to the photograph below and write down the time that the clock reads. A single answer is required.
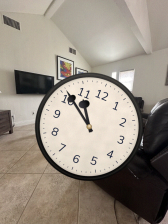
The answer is 10:51
